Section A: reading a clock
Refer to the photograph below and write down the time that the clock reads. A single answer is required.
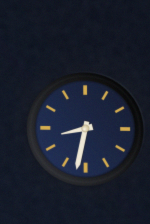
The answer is 8:32
